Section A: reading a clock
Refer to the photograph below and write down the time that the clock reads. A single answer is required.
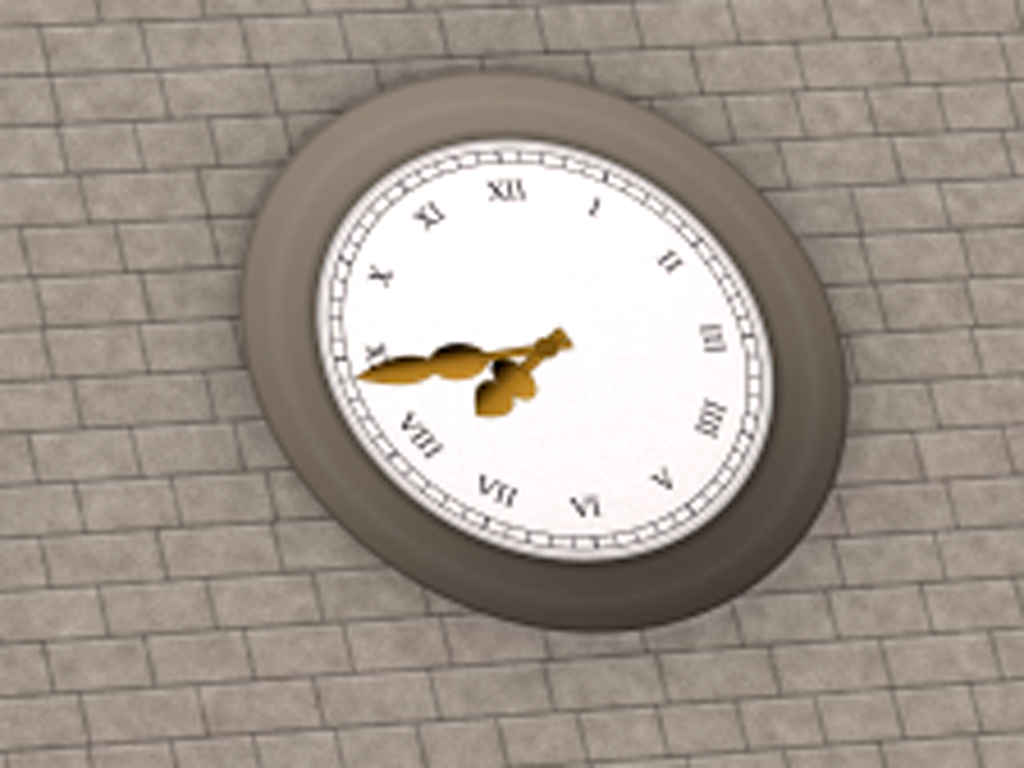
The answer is 7:44
